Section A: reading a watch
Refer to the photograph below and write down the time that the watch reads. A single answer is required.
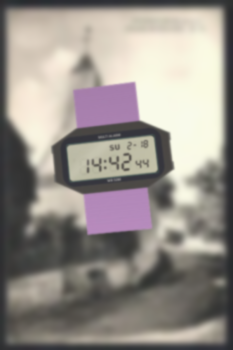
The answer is 14:42:44
